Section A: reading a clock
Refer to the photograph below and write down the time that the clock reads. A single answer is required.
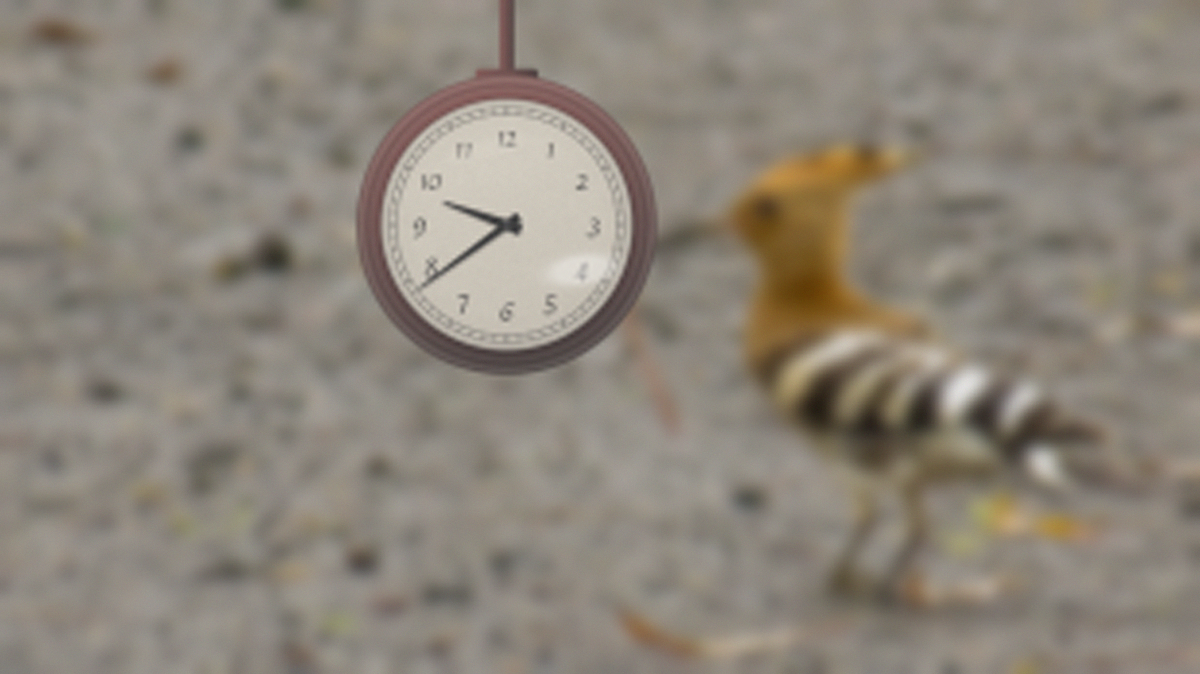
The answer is 9:39
